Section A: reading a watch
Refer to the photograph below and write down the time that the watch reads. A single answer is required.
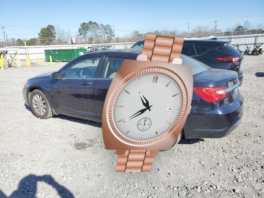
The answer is 10:39
